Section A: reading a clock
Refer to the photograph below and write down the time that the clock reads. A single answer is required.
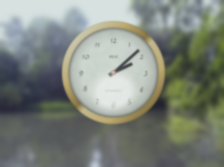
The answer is 2:08
